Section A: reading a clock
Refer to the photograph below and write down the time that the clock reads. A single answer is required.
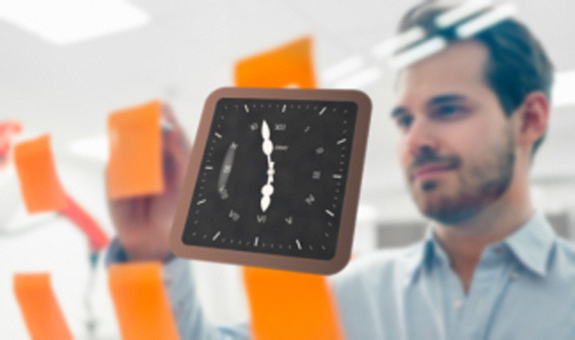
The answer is 5:57
